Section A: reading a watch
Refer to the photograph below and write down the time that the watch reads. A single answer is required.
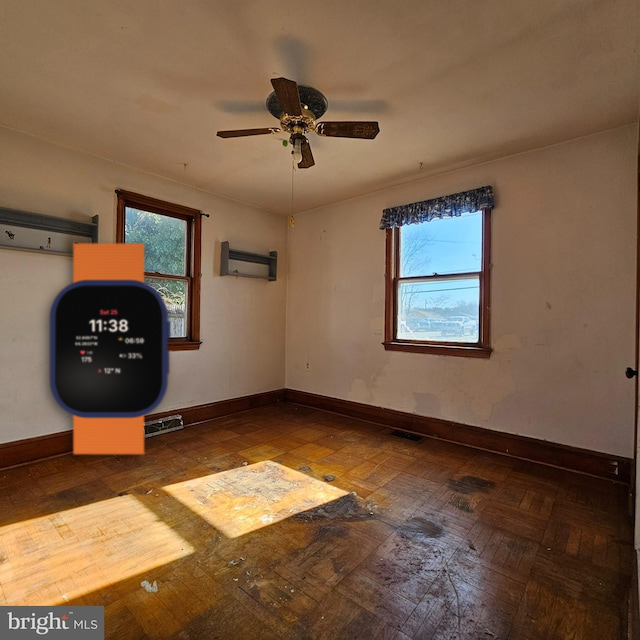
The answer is 11:38
